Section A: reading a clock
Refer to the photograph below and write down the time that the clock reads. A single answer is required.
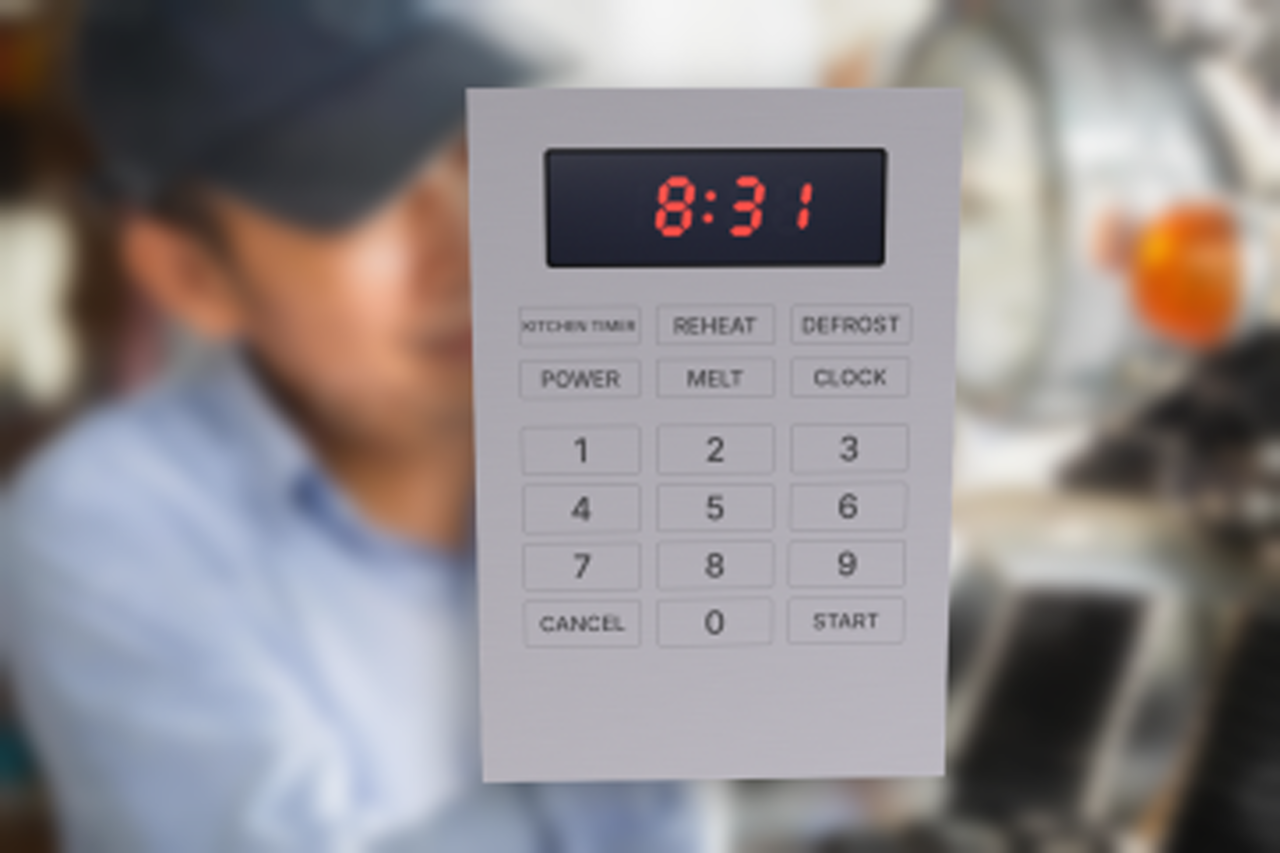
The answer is 8:31
